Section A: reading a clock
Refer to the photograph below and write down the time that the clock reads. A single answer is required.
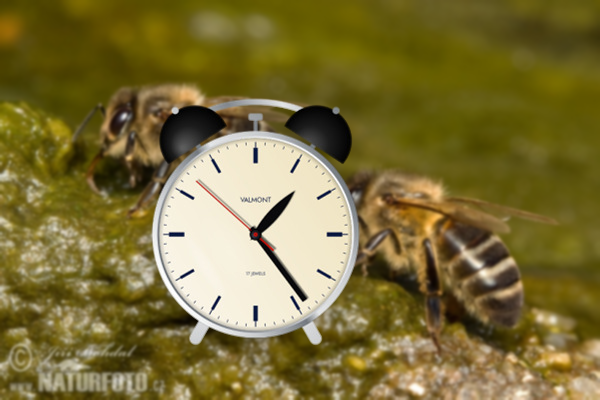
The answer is 1:23:52
